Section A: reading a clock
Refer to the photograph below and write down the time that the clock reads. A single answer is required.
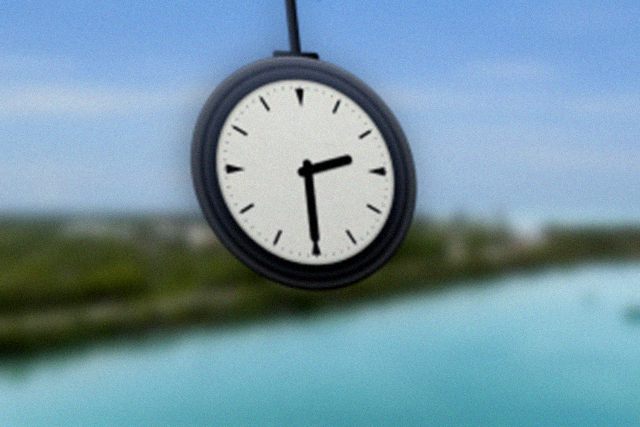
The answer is 2:30
